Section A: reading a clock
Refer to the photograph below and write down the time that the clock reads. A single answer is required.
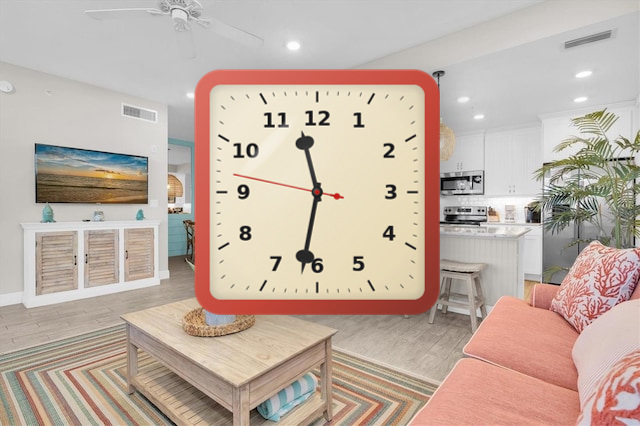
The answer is 11:31:47
